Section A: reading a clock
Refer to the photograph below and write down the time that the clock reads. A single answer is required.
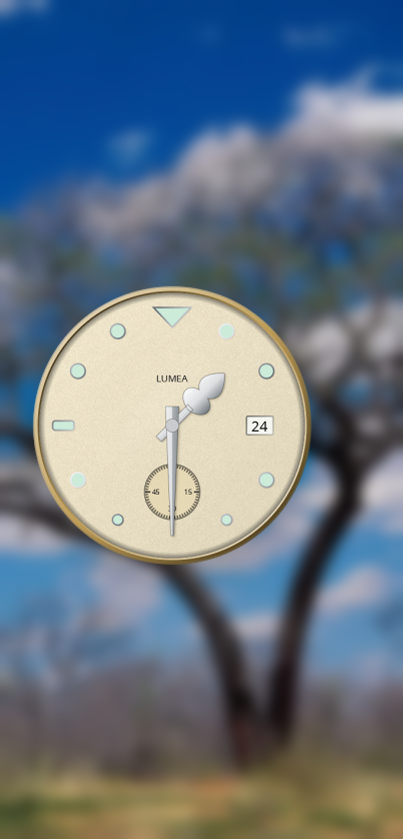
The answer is 1:30
